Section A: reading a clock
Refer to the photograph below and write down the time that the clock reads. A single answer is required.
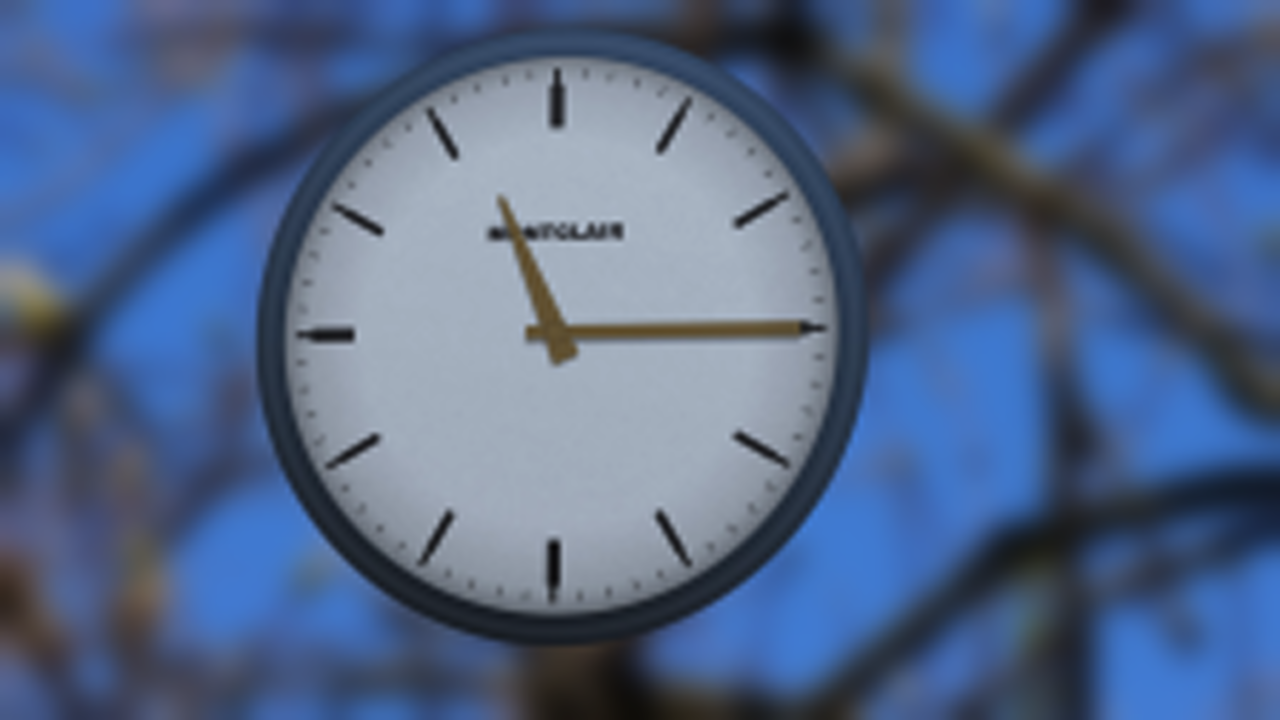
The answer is 11:15
